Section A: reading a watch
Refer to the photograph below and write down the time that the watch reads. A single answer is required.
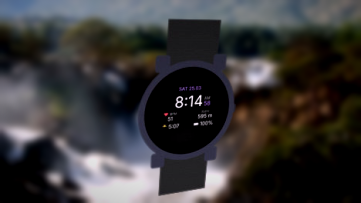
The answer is 8:14
